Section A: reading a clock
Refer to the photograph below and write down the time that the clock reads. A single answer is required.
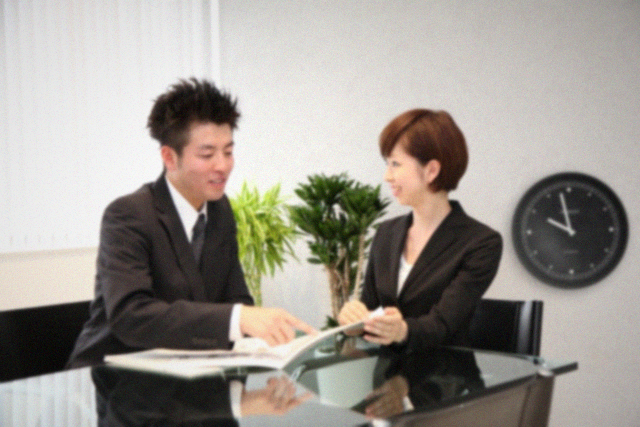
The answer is 9:58
